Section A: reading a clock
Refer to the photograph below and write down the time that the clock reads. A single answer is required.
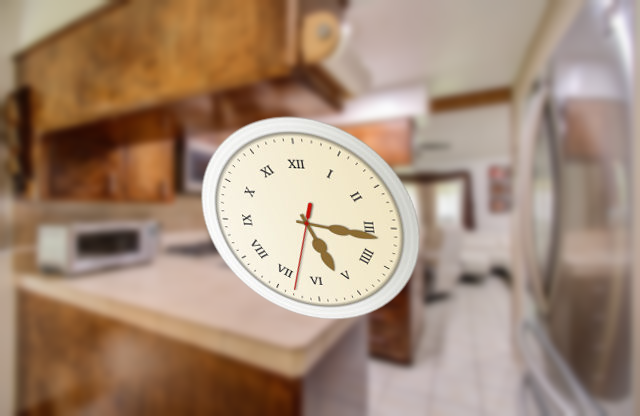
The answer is 5:16:33
